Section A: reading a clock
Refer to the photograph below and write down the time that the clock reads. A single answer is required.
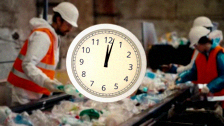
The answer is 12:02
